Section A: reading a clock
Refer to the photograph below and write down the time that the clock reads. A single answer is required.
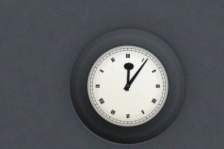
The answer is 12:06
